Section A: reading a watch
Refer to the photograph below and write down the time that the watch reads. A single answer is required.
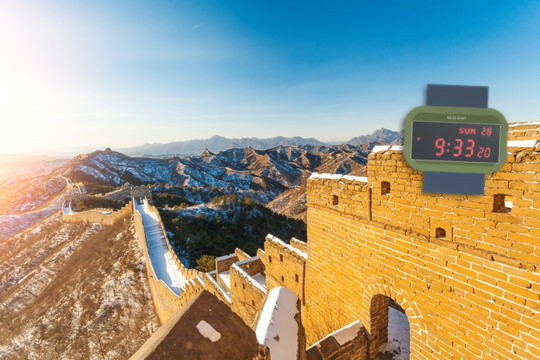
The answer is 9:33:20
